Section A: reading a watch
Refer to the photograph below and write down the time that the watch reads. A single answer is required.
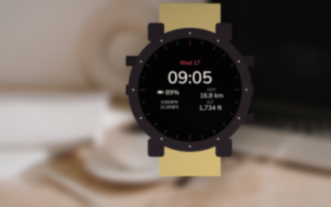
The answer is 9:05
